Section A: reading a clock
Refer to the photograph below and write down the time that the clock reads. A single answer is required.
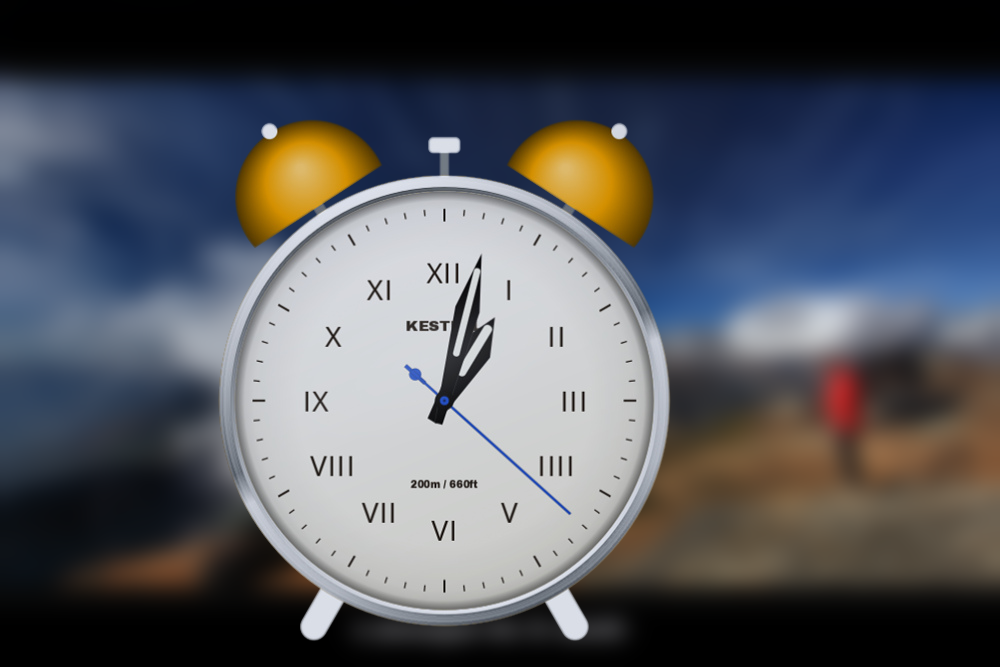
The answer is 1:02:22
